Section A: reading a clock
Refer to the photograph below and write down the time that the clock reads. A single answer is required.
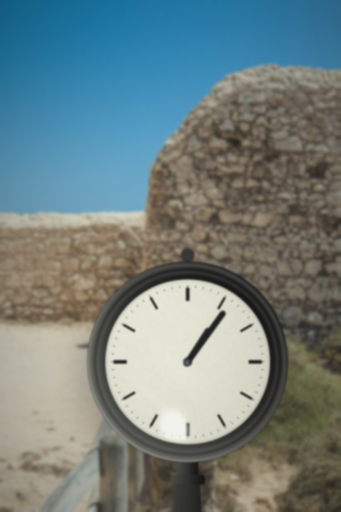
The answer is 1:06
